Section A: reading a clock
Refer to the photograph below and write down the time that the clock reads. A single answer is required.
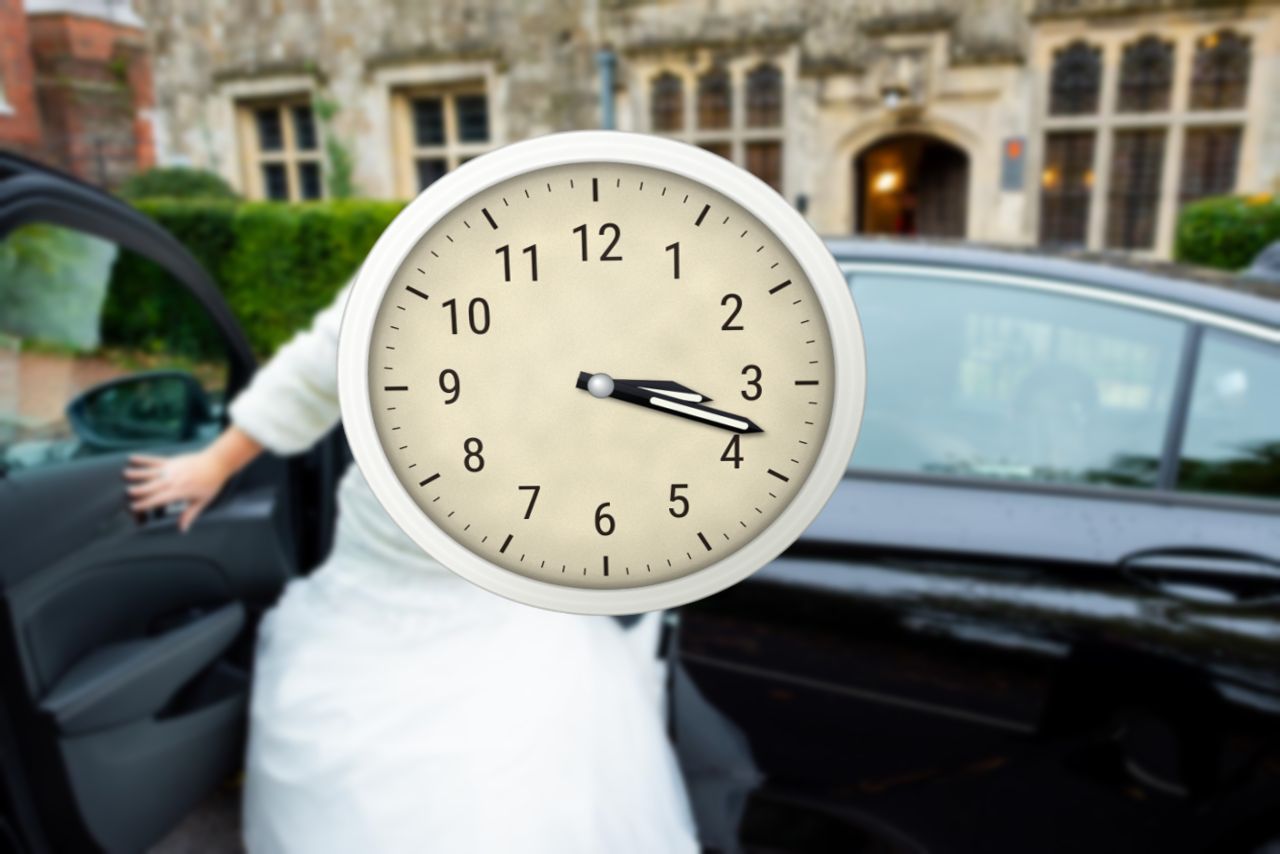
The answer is 3:18
